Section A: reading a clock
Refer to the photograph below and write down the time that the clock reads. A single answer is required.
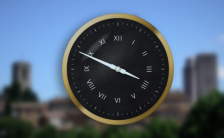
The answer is 3:49
